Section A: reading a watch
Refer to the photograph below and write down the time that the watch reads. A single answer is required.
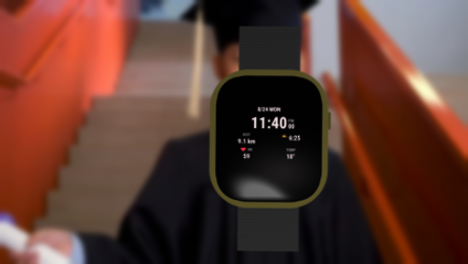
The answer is 11:40
